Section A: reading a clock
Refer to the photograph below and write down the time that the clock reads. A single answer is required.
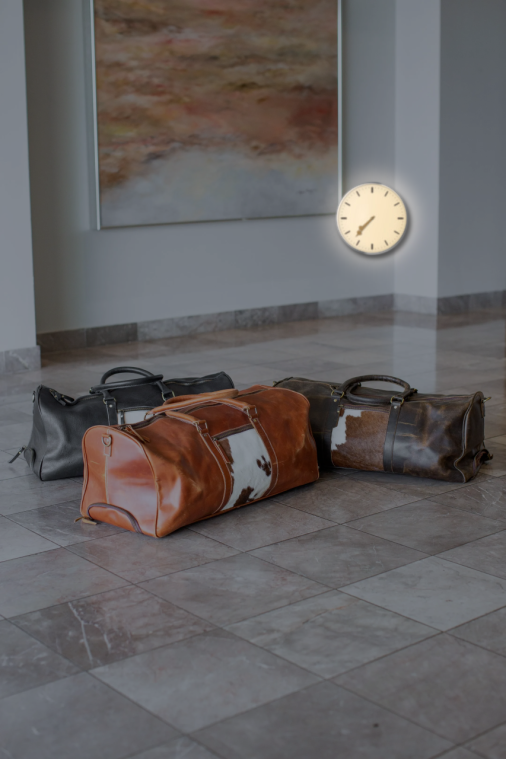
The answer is 7:37
